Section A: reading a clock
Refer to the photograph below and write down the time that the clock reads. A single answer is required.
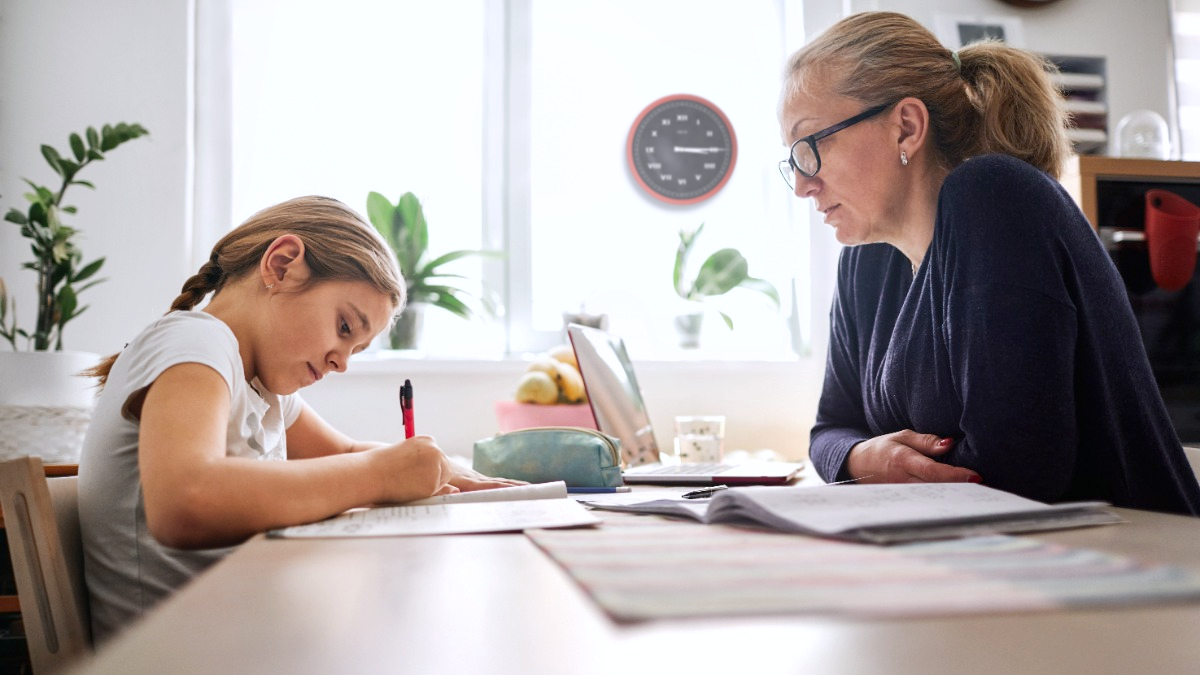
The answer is 3:15
